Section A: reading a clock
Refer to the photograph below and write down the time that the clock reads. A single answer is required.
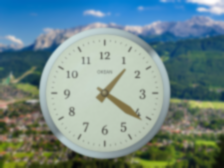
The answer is 1:21
